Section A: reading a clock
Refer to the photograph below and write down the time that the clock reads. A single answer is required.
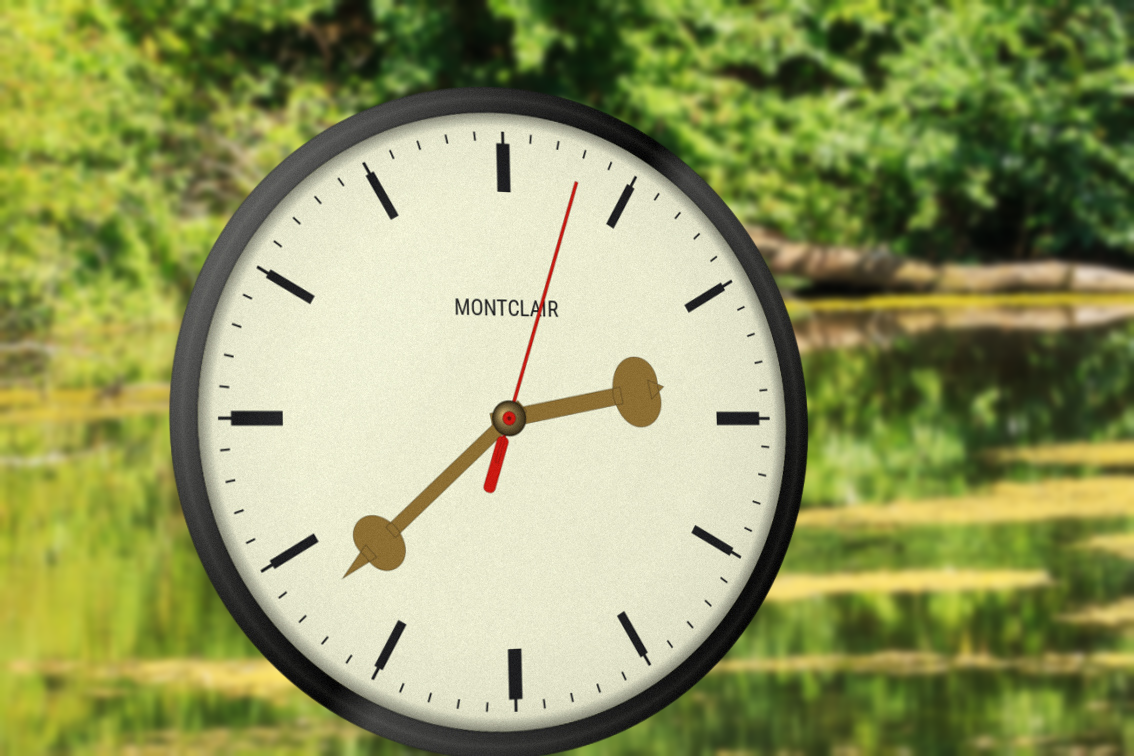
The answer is 2:38:03
